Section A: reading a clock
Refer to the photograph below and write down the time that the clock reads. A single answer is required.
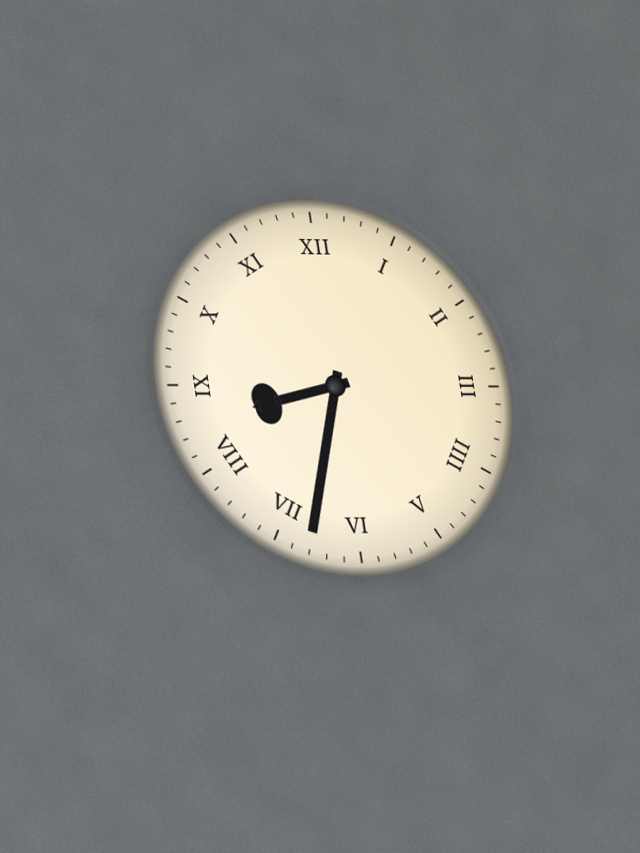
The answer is 8:33
